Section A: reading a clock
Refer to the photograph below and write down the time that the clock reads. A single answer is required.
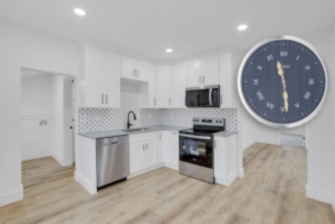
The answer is 11:29
